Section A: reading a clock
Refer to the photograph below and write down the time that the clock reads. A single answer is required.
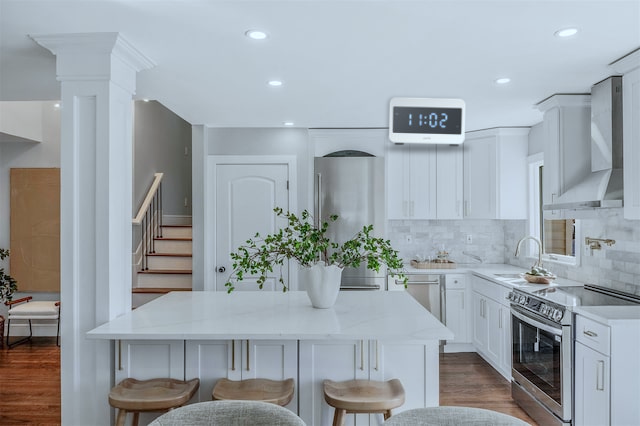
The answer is 11:02
